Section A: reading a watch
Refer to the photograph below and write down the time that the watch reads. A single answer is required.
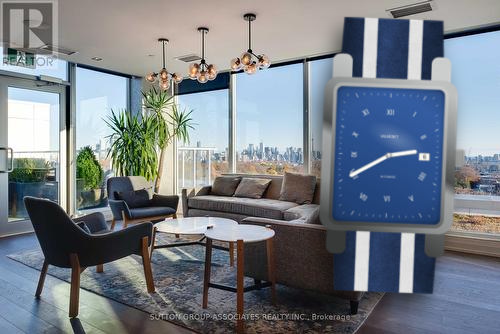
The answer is 2:40
